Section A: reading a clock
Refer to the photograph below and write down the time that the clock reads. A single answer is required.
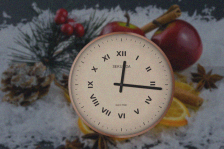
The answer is 12:16
